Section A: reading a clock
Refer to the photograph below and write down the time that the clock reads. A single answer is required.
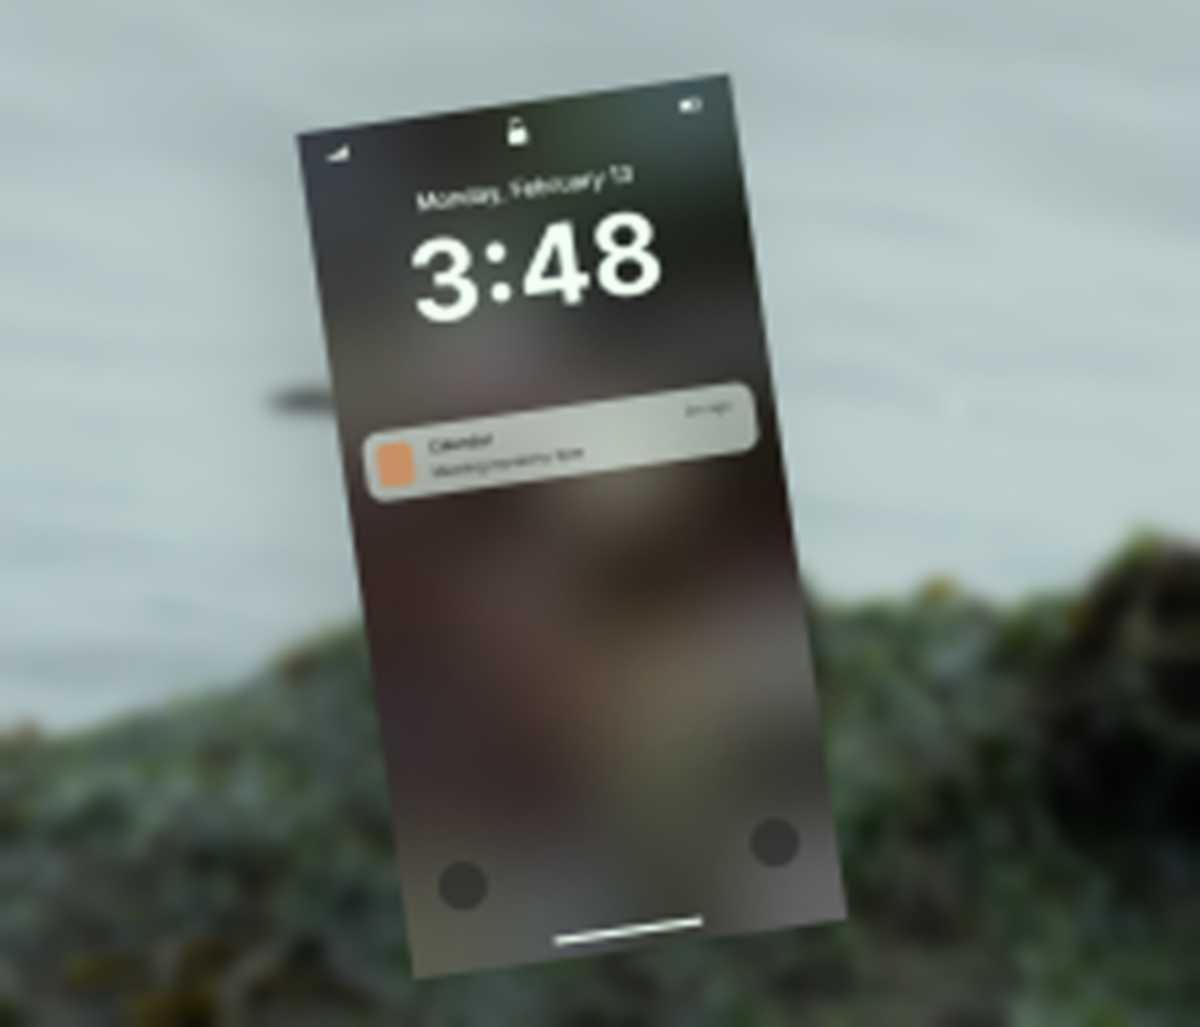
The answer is 3:48
